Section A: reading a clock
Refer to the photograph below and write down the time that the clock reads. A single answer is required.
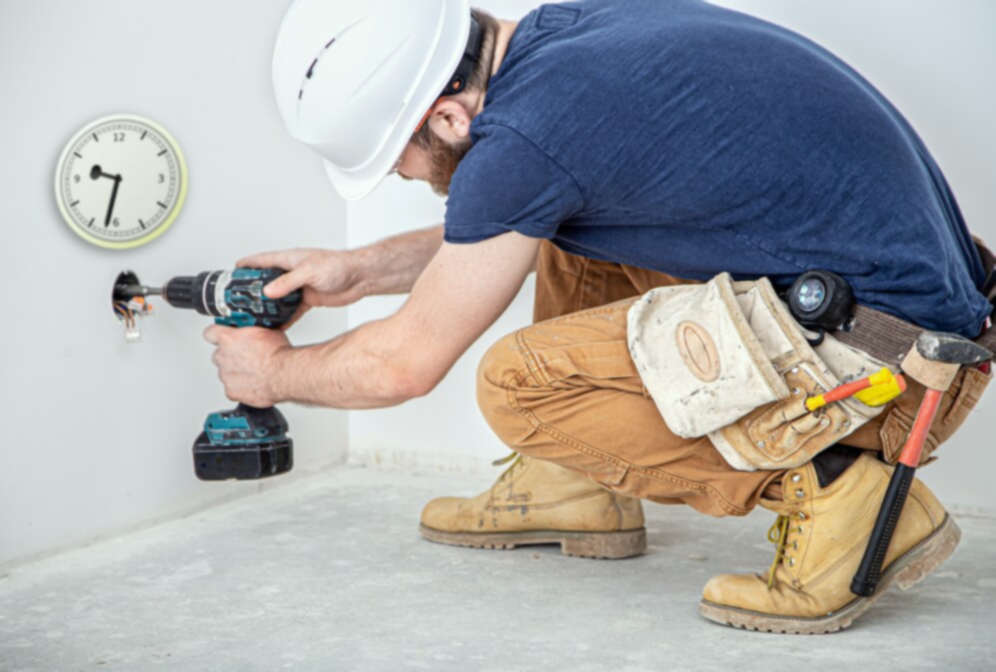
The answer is 9:32
